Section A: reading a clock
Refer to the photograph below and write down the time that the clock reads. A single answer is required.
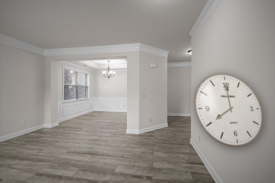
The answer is 8:00
